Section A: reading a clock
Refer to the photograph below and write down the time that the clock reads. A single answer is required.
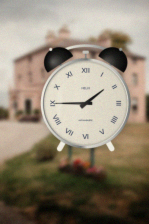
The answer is 1:45
